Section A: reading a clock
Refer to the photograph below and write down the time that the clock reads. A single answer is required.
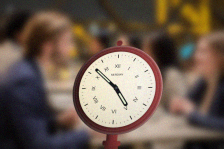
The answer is 4:52
